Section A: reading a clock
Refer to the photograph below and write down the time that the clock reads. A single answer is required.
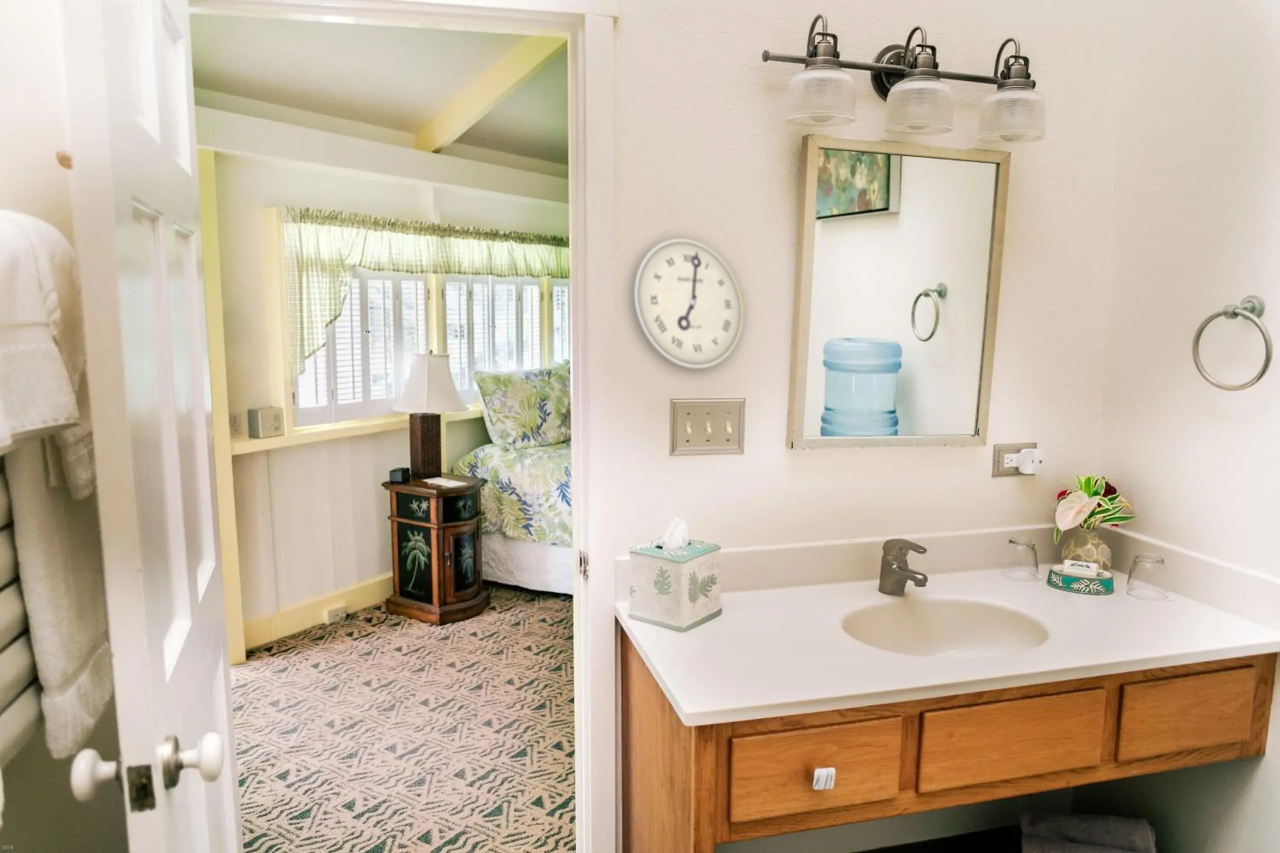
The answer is 7:02
